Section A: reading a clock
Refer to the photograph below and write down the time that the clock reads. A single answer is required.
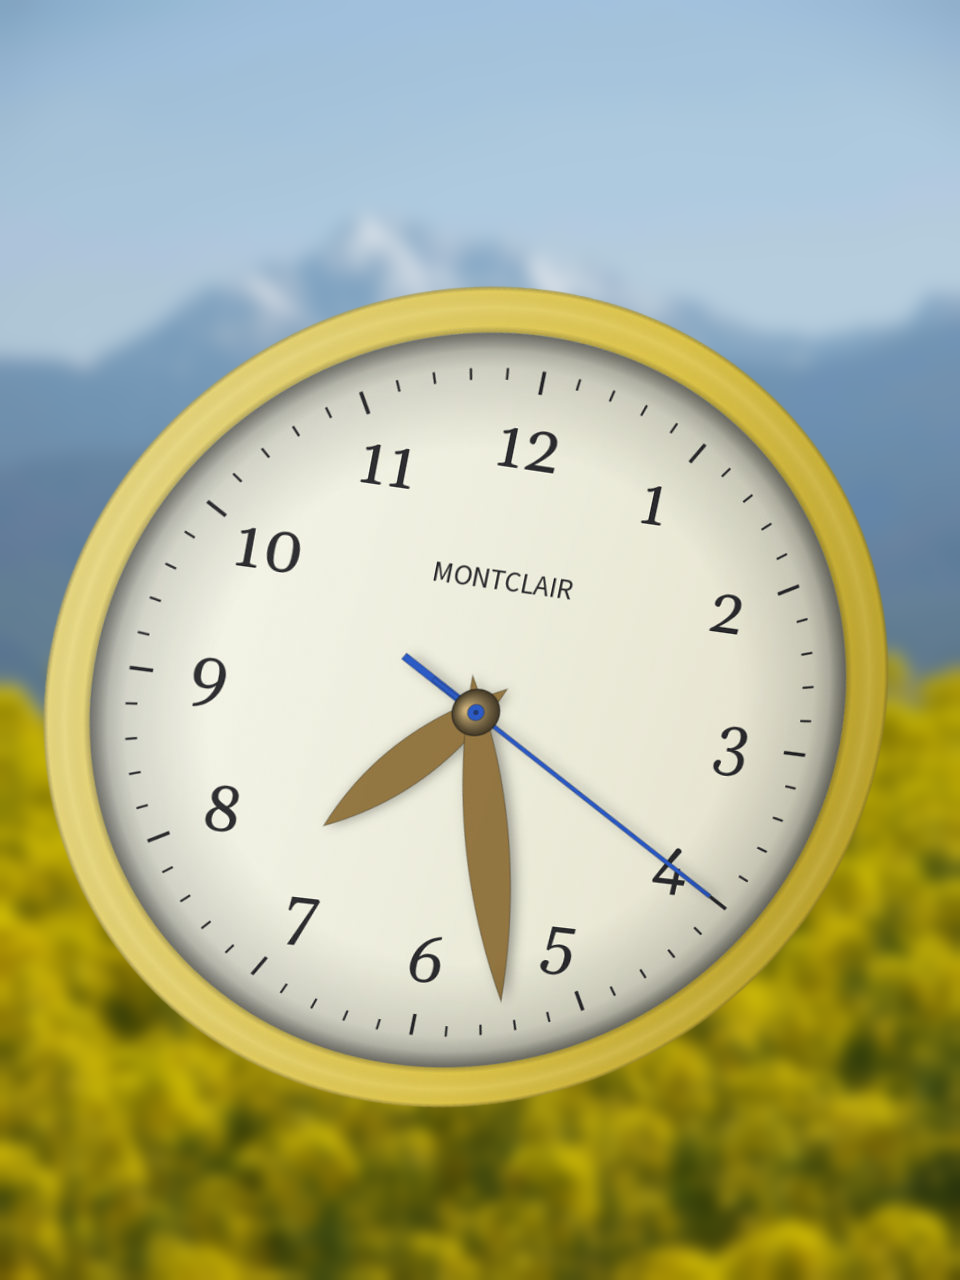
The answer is 7:27:20
